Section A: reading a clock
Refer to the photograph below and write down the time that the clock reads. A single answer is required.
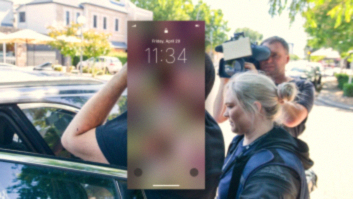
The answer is 11:34
